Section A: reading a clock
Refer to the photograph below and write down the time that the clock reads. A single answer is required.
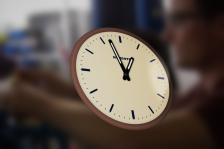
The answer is 12:57
